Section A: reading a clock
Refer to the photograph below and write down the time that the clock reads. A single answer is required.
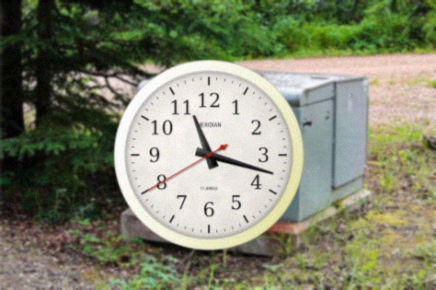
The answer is 11:17:40
